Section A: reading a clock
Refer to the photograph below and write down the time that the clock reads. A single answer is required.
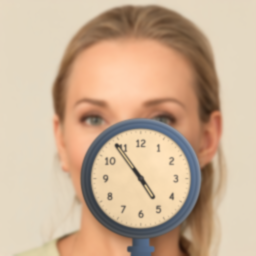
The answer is 4:54
